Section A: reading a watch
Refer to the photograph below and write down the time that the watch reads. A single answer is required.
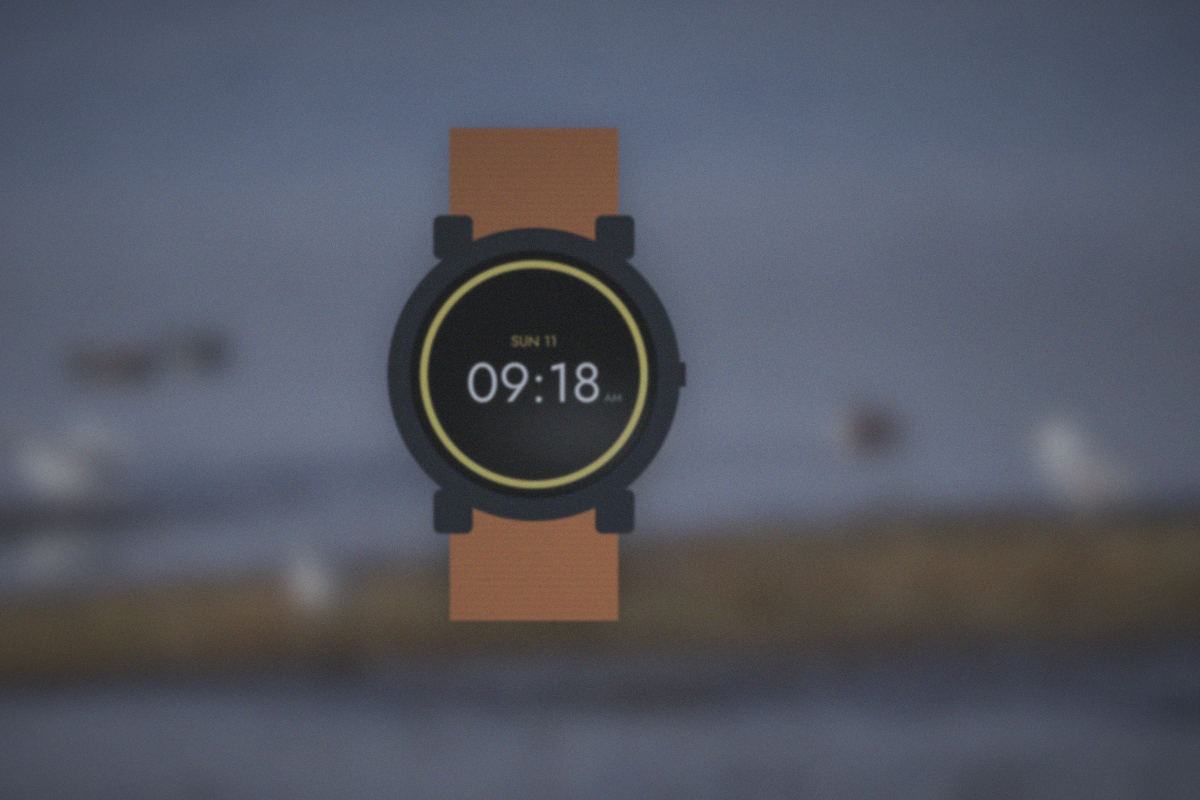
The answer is 9:18
